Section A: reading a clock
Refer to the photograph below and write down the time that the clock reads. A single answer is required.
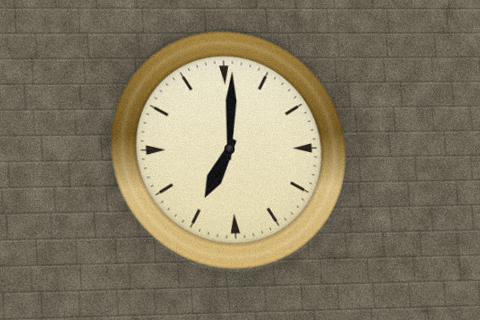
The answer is 7:01
